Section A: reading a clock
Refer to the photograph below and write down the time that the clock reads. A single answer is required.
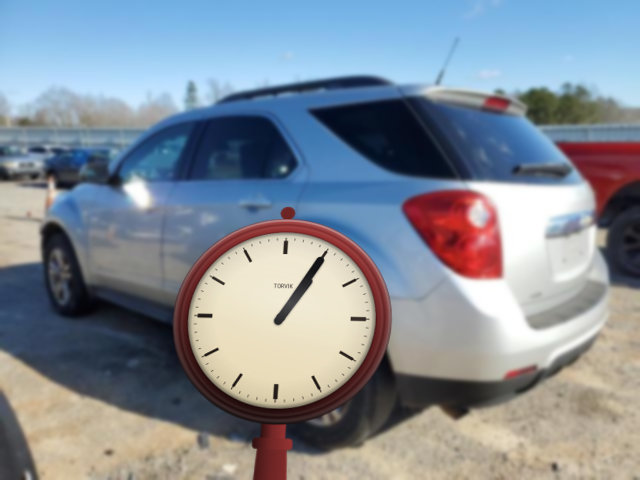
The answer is 1:05
